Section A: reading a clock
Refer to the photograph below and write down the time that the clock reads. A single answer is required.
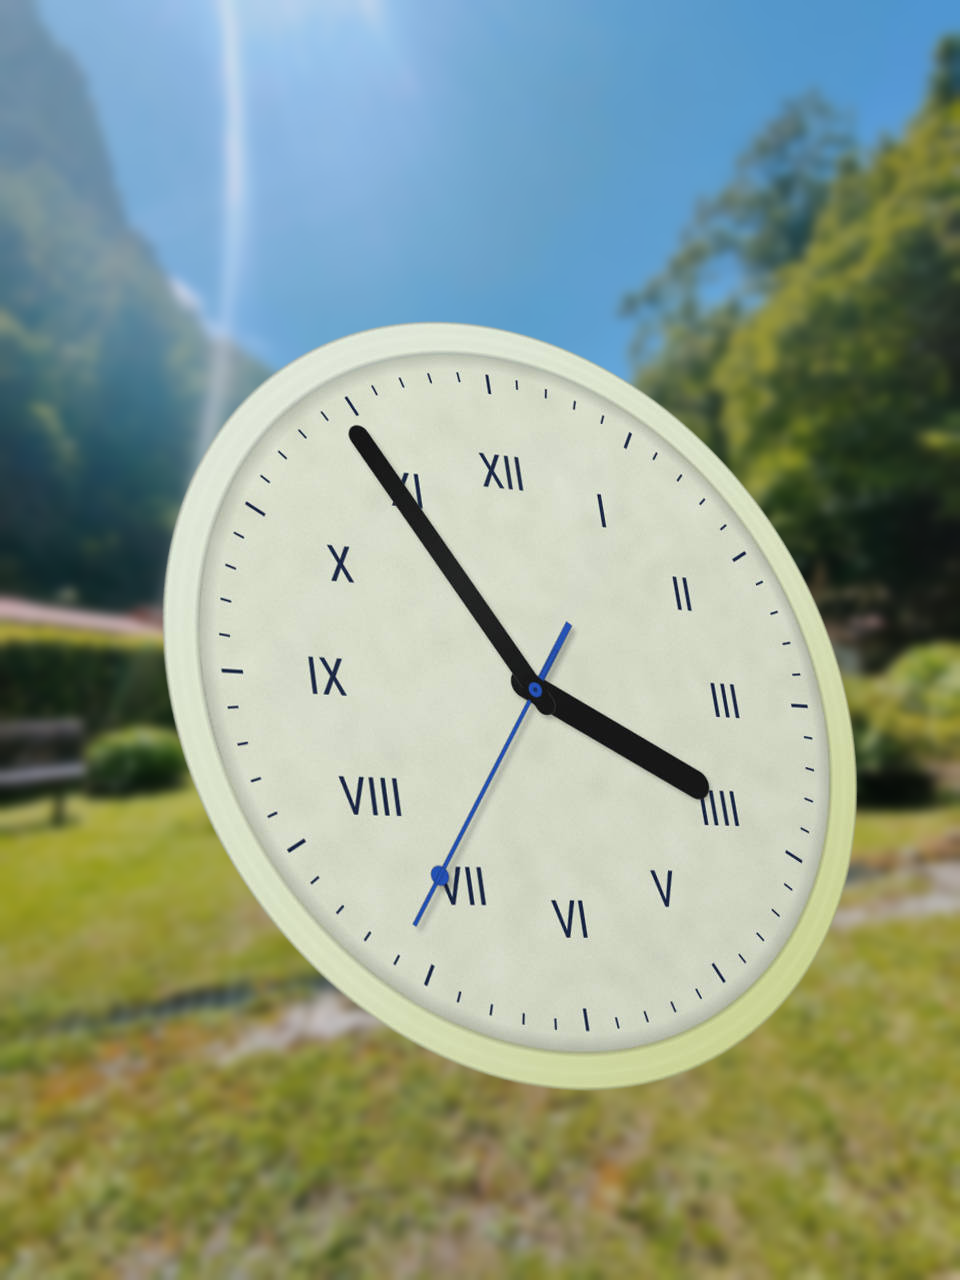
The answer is 3:54:36
